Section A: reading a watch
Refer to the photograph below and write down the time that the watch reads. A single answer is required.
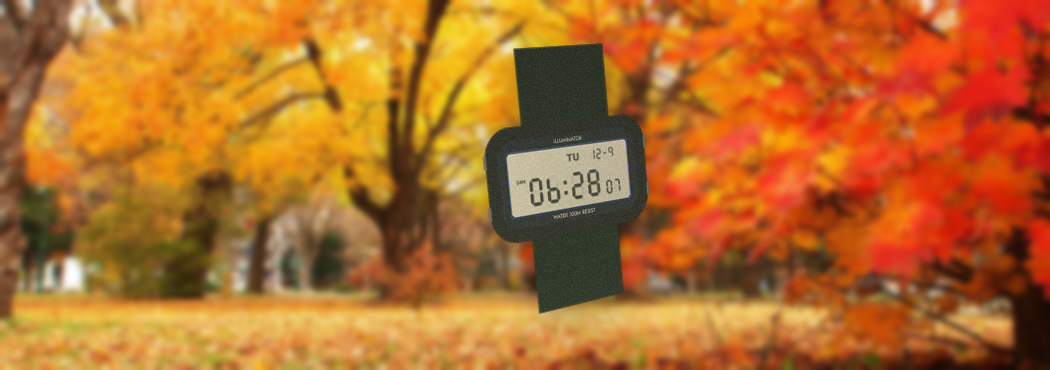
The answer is 6:28:07
